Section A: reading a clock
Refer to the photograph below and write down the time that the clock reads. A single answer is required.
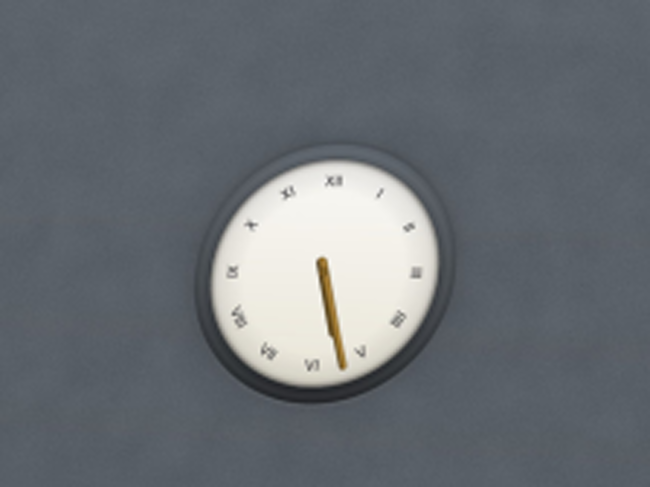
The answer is 5:27
